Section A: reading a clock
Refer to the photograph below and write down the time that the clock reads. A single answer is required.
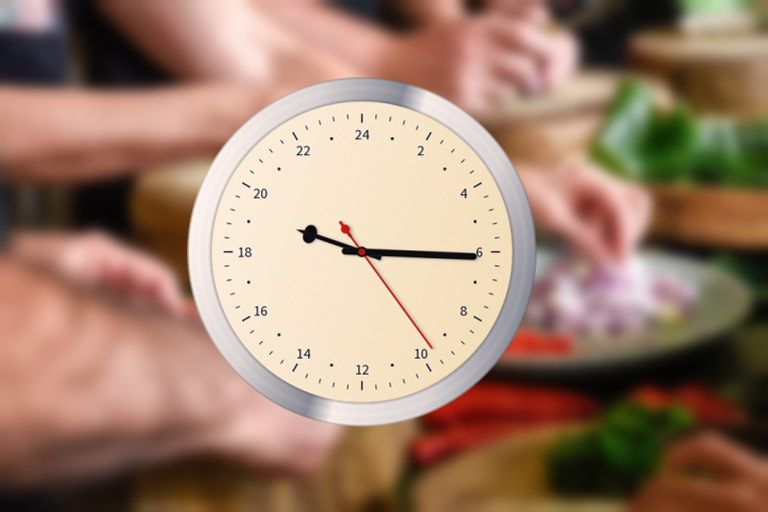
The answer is 19:15:24
